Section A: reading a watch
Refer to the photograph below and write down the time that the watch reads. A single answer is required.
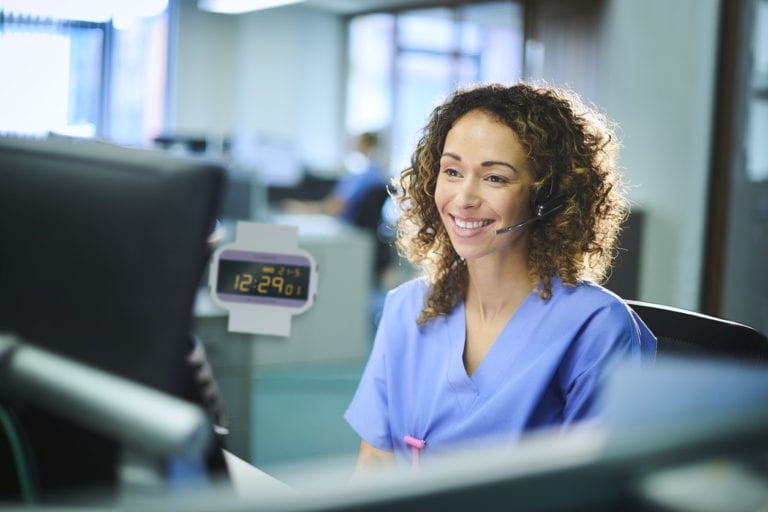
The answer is 12:29
